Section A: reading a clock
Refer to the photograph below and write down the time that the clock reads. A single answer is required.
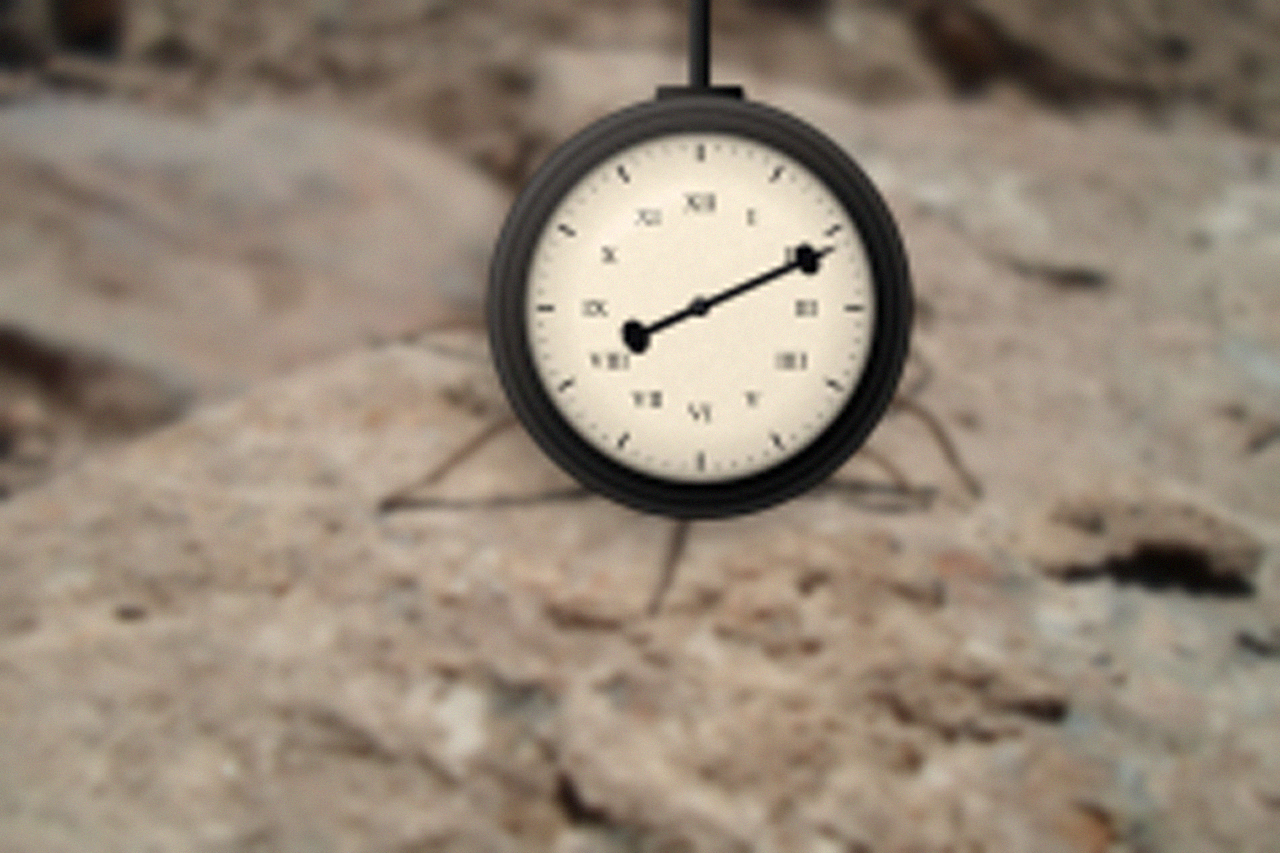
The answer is 8:11
